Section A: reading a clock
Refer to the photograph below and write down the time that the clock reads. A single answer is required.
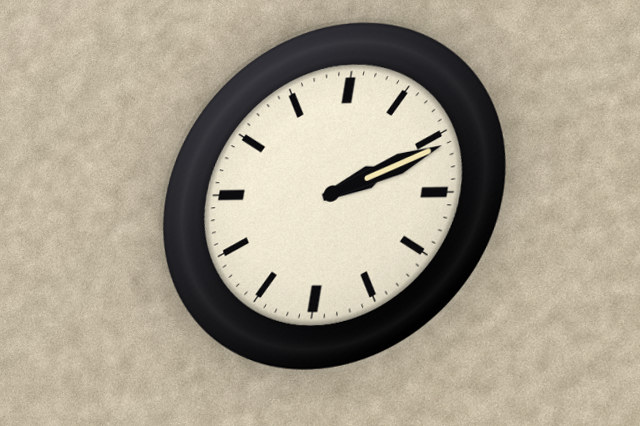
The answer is 2:11
